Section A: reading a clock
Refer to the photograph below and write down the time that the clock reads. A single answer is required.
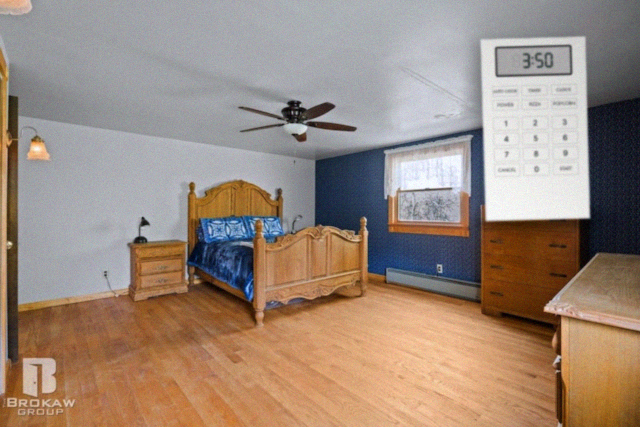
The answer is 3:50
